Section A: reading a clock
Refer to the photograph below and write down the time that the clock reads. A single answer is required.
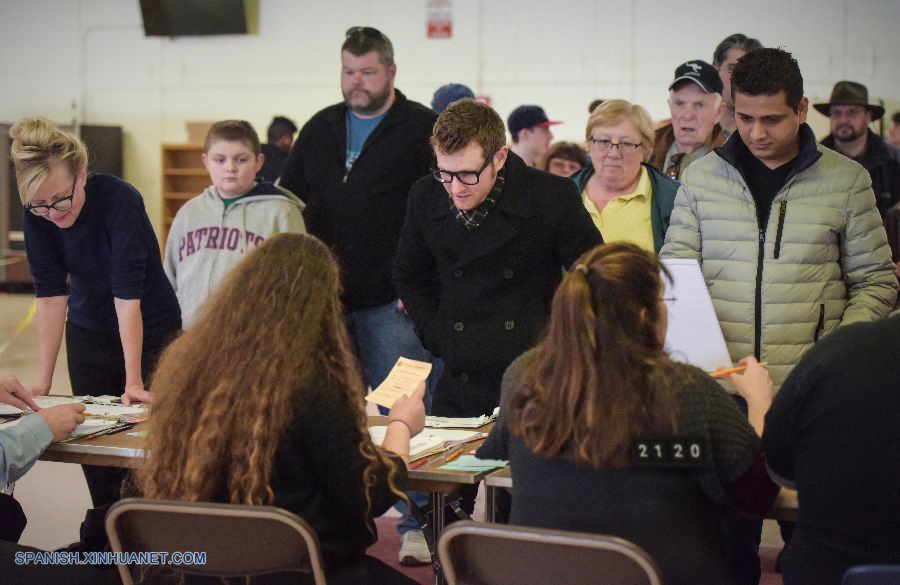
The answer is 21:20
